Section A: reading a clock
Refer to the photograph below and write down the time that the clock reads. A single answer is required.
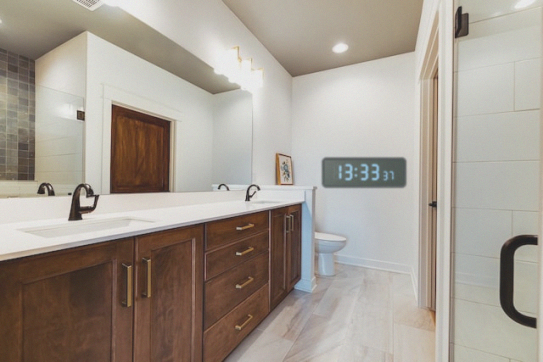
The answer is 13:33:37
